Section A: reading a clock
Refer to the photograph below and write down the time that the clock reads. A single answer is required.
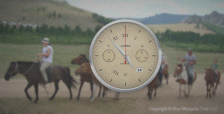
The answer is 4:53
